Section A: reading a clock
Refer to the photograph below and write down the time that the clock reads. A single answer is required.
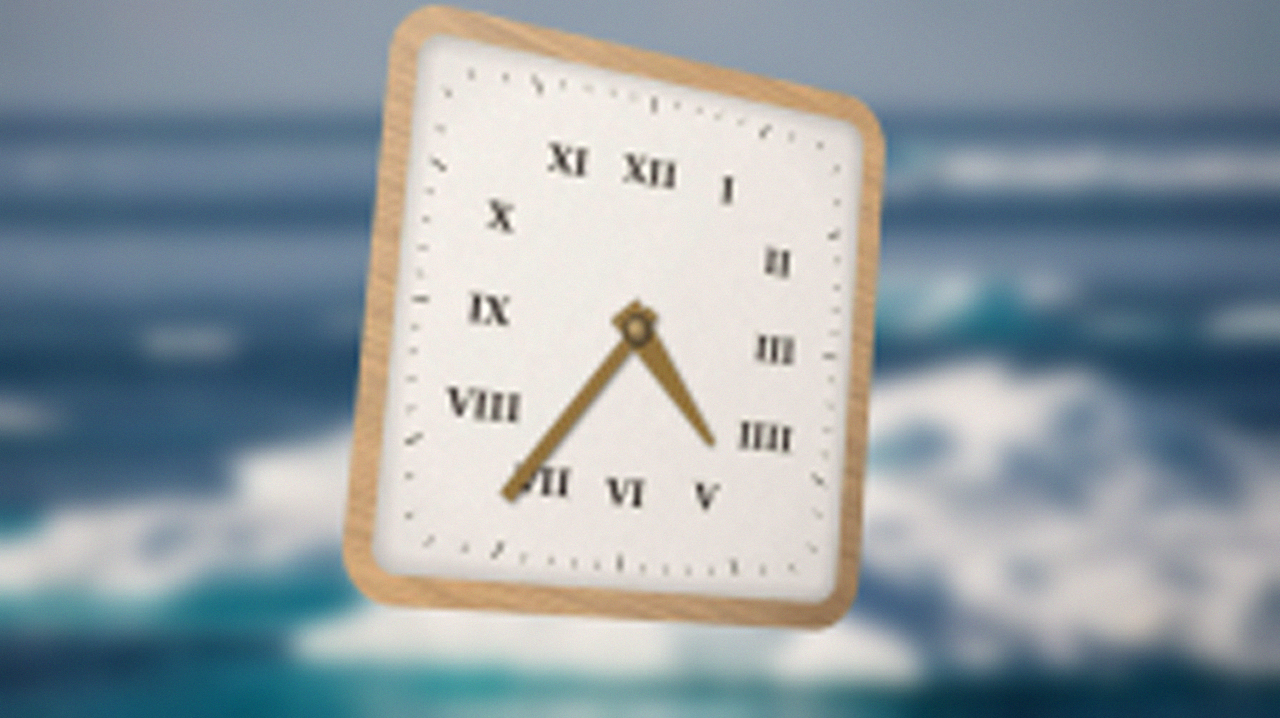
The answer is 4:36
